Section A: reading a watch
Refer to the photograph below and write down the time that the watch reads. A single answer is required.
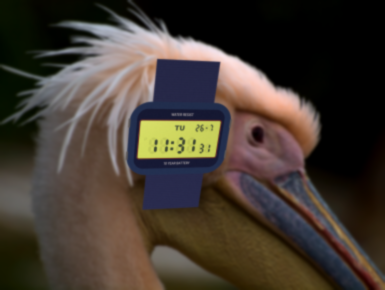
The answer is 11:31:31
